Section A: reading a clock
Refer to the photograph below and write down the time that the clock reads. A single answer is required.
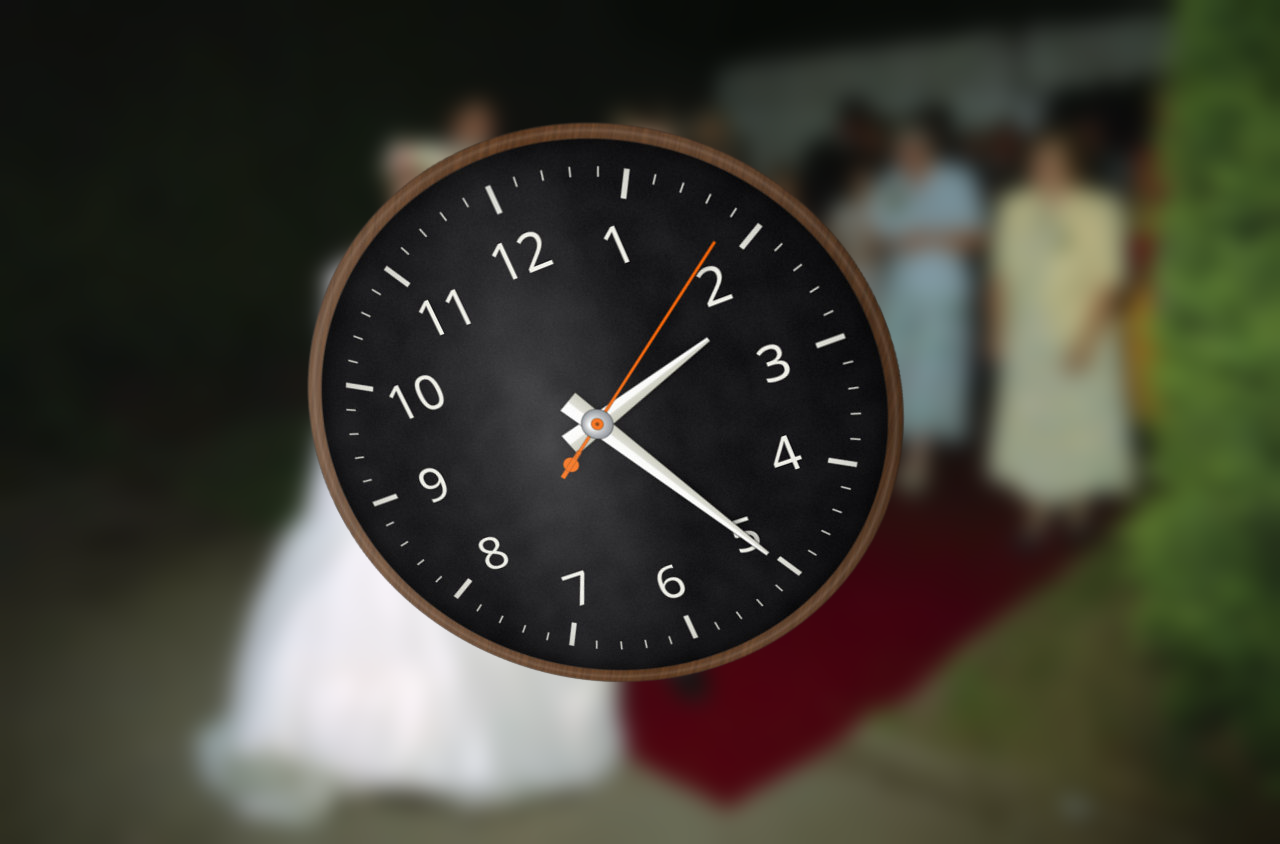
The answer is 2:25:09
